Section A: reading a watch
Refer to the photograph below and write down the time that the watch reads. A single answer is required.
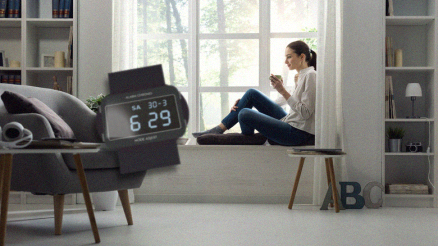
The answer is 6:29
